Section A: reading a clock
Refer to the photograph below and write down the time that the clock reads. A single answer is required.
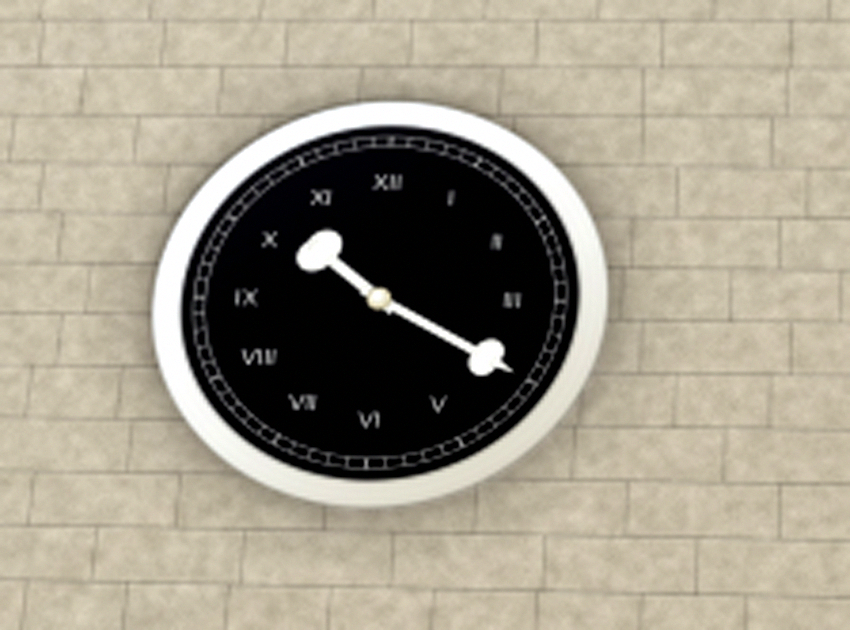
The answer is 10:20
